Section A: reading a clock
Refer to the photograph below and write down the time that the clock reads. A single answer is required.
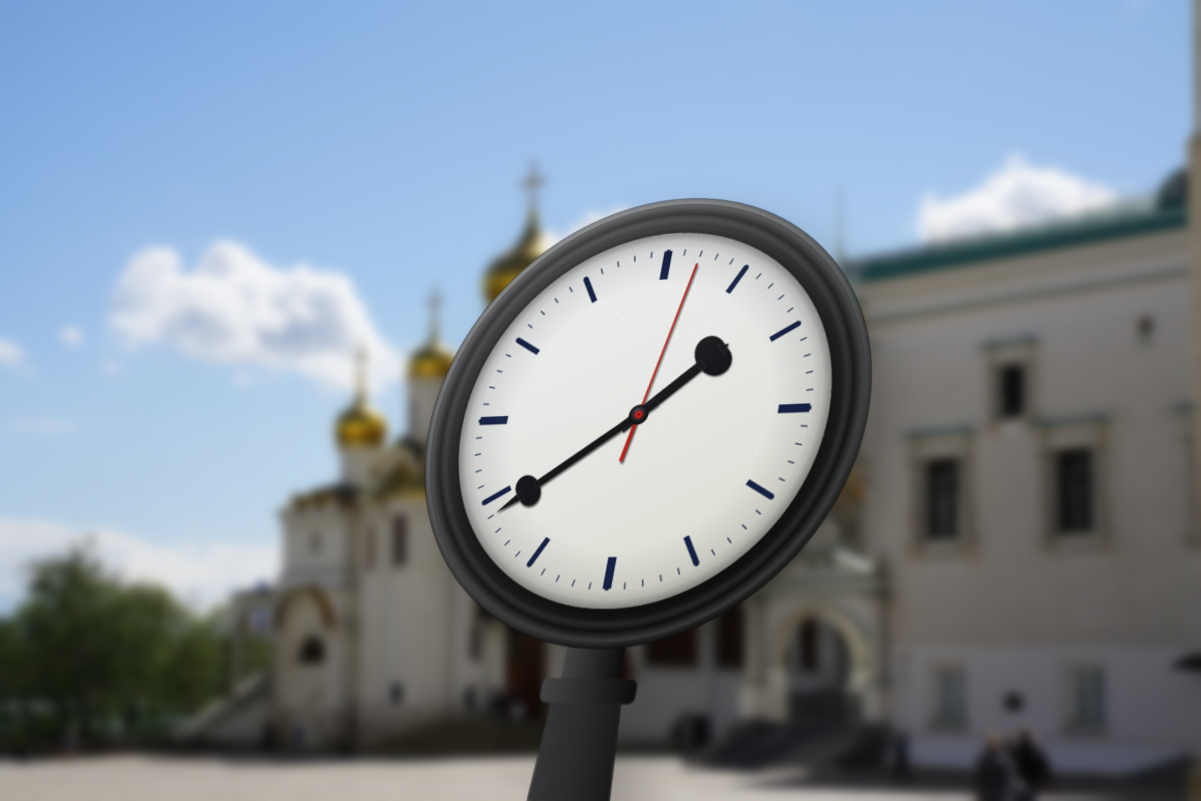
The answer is 1:39:02
